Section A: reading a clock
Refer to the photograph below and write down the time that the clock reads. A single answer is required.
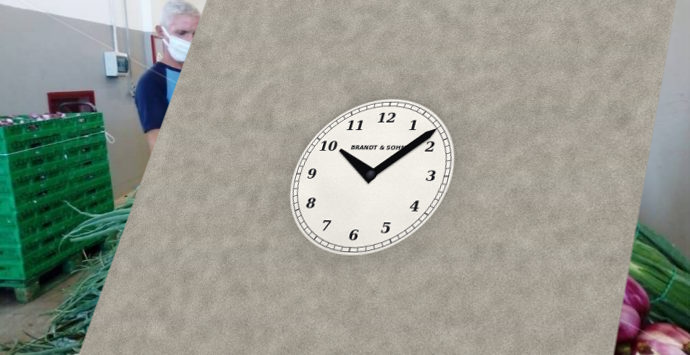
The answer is 10:08
